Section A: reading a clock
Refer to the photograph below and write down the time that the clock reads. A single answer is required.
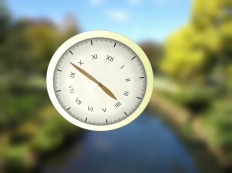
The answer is 3:48
